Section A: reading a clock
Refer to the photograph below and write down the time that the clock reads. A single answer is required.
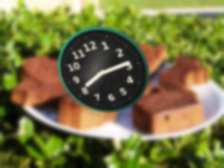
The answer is 8:14
